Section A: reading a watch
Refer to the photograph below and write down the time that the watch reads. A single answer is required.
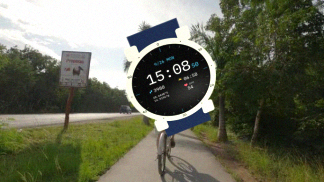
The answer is 15:08
